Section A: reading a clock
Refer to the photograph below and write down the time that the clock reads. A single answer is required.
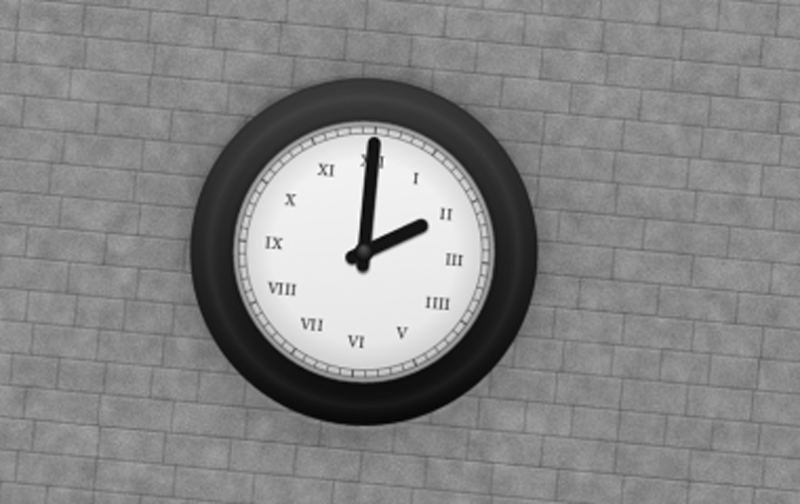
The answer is 2:00
